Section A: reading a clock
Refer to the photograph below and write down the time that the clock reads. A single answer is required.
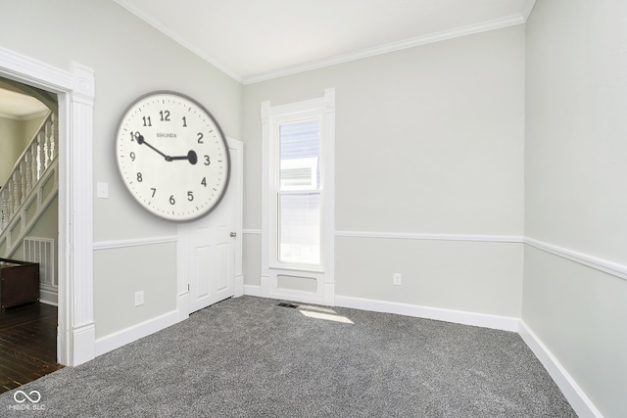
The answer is 2:50
